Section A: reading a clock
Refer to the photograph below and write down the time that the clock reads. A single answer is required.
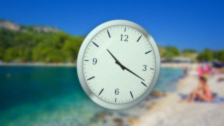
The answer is 10:19
